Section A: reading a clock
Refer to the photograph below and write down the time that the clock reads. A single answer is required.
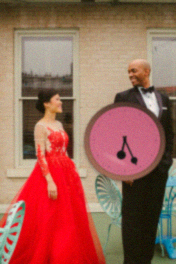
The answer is 6:26
